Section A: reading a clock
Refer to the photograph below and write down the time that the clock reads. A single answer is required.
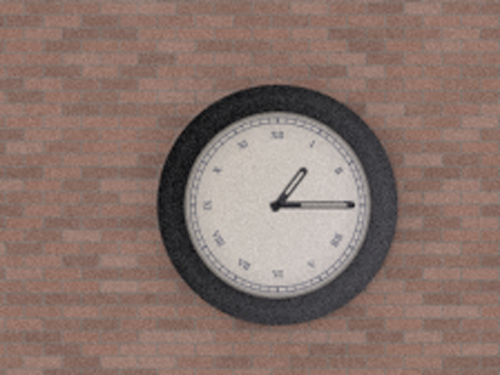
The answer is 1:15
